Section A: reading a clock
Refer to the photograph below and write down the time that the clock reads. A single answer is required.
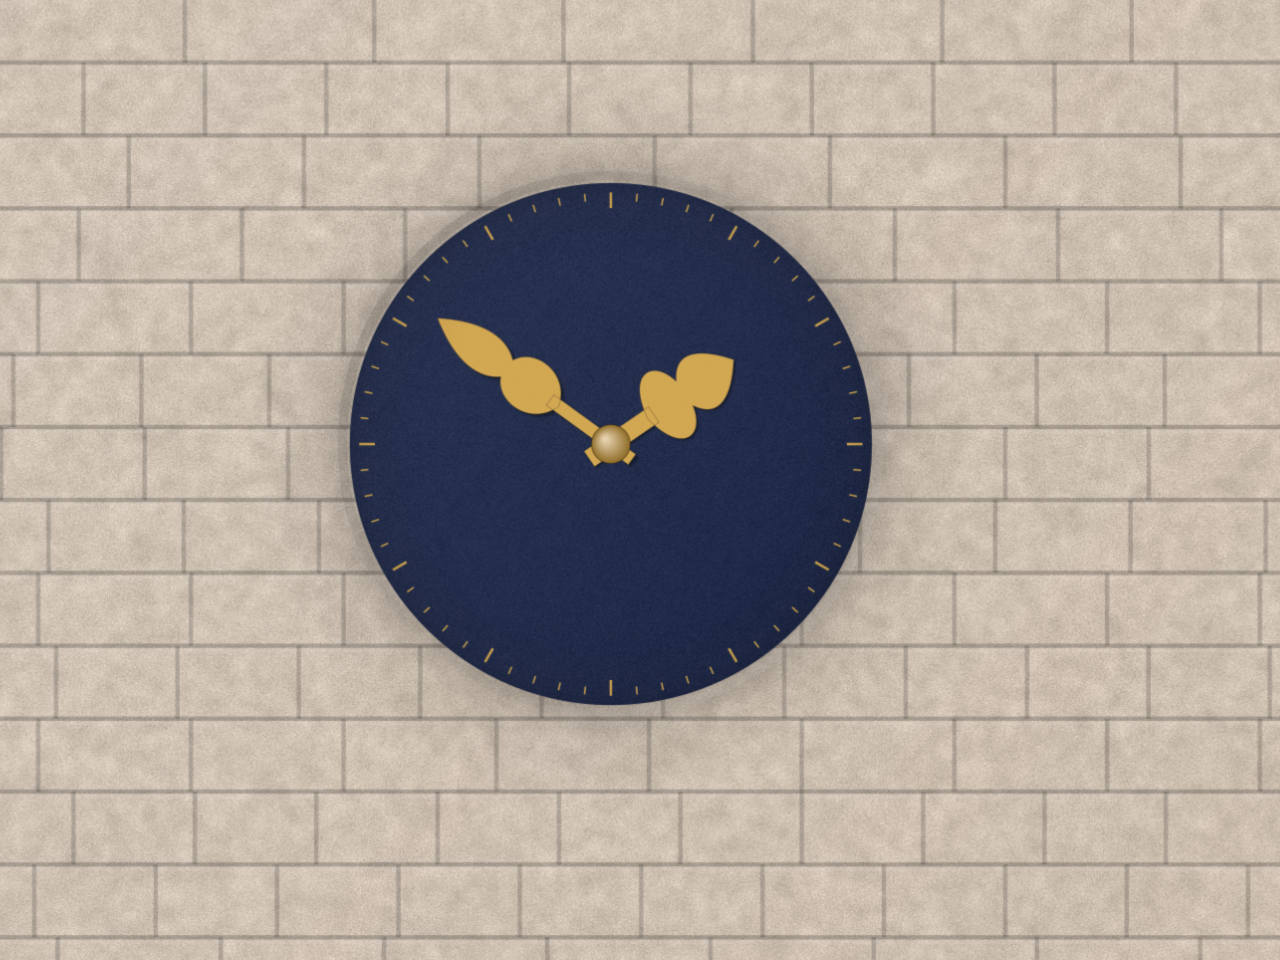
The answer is 1:51
